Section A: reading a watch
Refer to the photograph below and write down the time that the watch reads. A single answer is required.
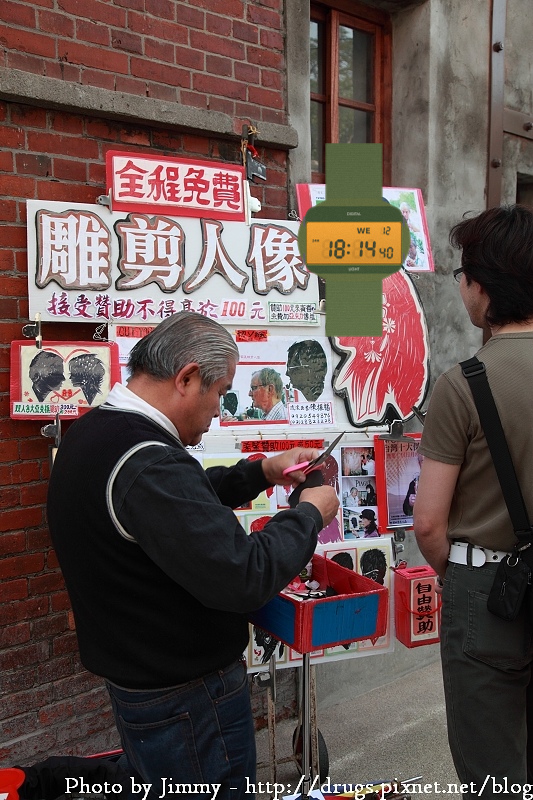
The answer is 18:14:40
